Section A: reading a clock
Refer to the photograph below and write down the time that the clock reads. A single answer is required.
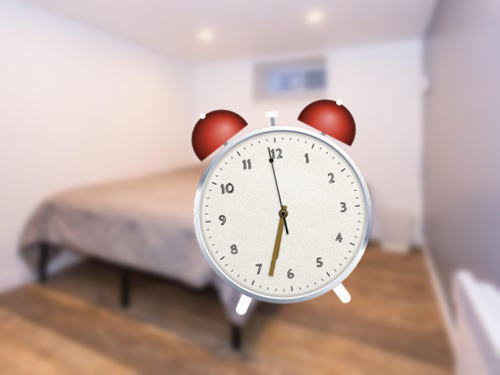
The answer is 6:32:59
